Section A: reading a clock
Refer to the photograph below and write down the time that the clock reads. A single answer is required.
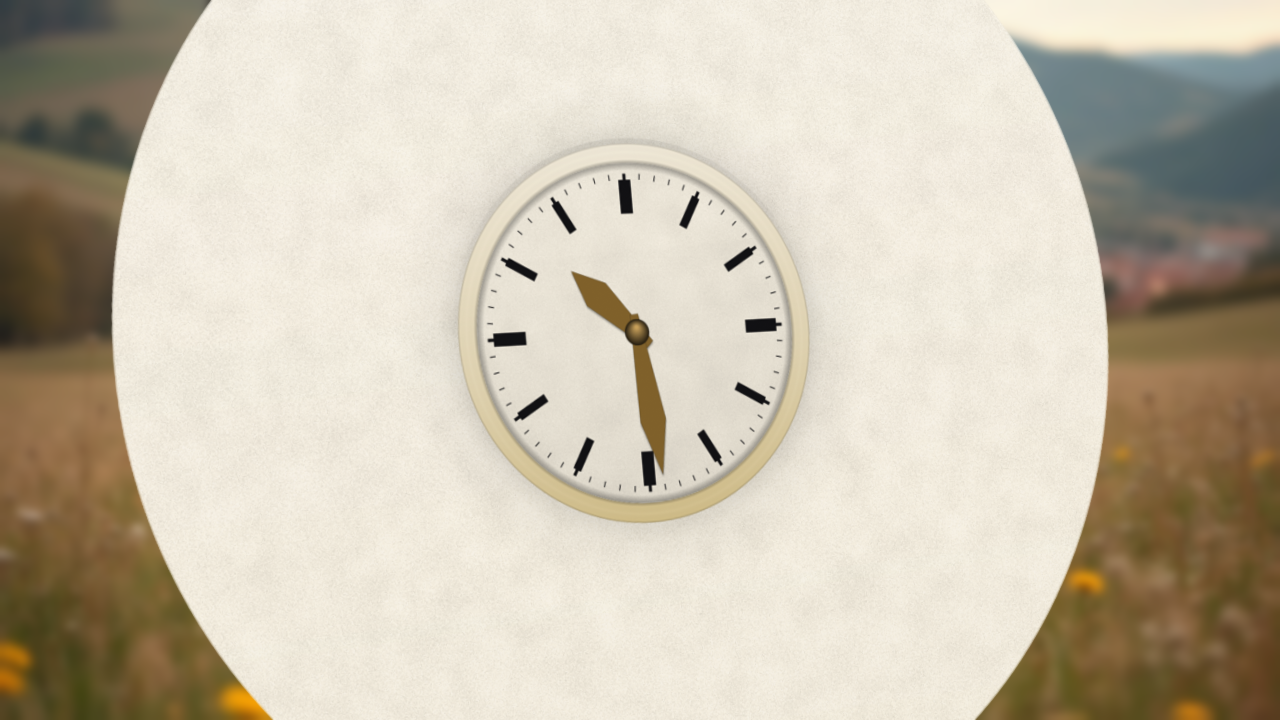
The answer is 10:29
